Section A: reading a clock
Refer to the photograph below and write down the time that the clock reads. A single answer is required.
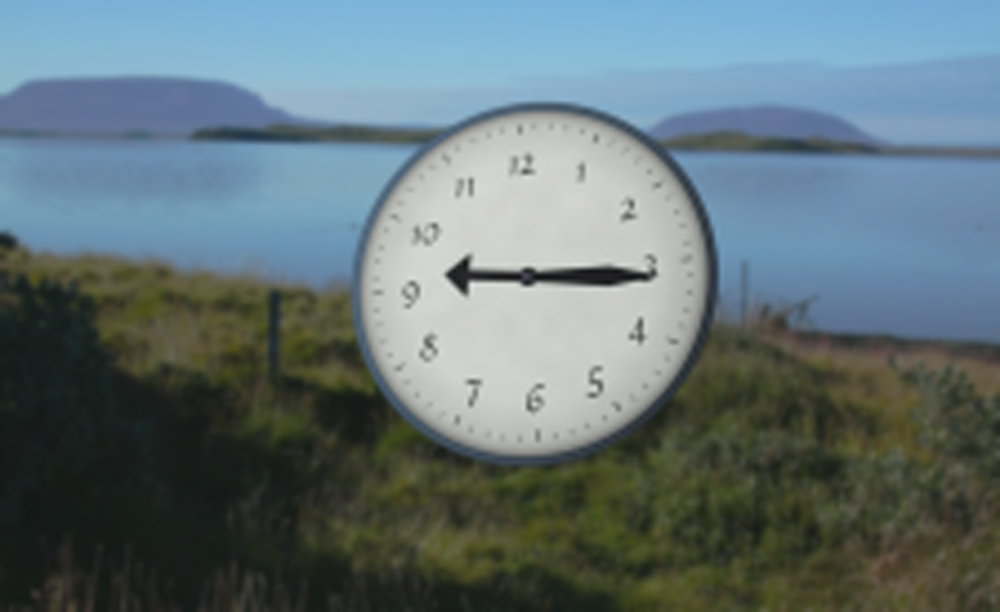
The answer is 9:16
